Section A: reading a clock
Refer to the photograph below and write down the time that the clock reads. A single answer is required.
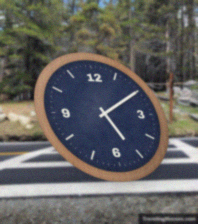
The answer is 5:10
